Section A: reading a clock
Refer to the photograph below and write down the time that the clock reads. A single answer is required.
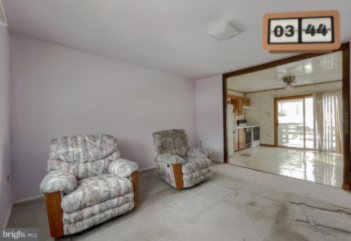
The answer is 3:44
